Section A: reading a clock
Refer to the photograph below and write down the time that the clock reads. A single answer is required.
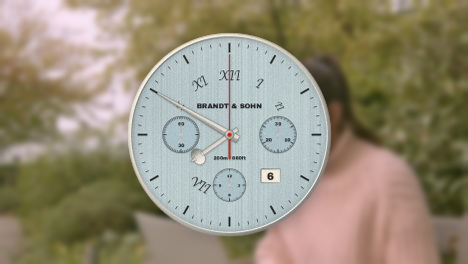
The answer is 7:50
